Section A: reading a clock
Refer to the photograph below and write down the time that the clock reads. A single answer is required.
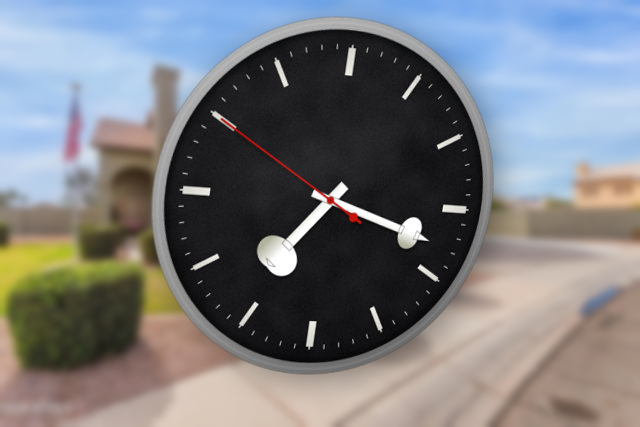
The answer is 7:17:50
